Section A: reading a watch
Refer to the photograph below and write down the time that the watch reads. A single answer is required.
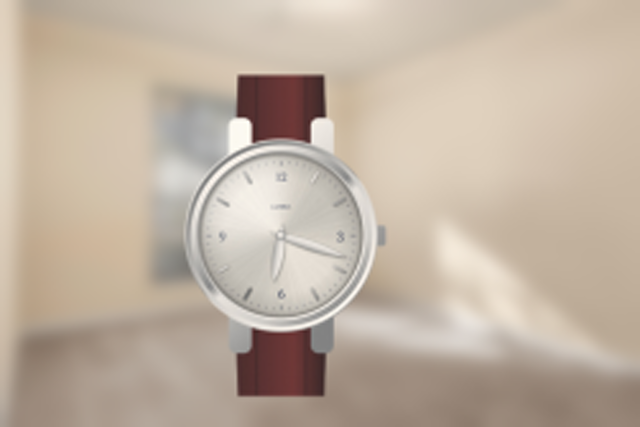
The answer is 6:18
